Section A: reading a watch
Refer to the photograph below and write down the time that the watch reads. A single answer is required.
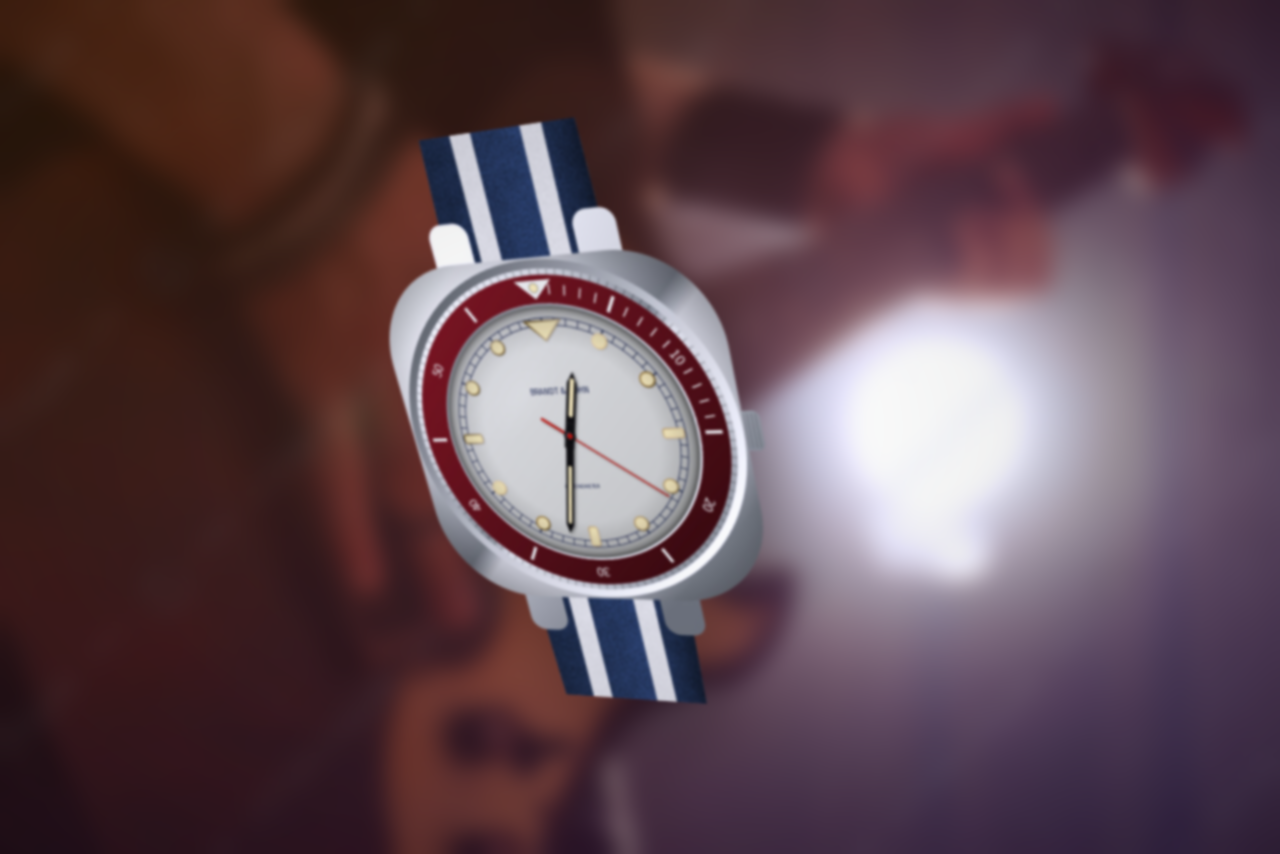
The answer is 12:32:21
